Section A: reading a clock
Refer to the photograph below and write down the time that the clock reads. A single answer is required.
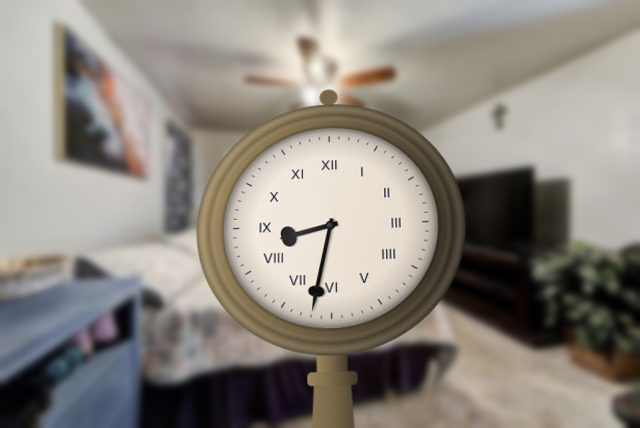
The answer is 8:32
